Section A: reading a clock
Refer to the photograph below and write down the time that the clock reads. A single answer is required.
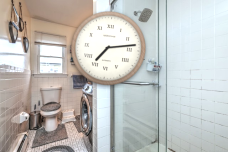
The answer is 7:13
